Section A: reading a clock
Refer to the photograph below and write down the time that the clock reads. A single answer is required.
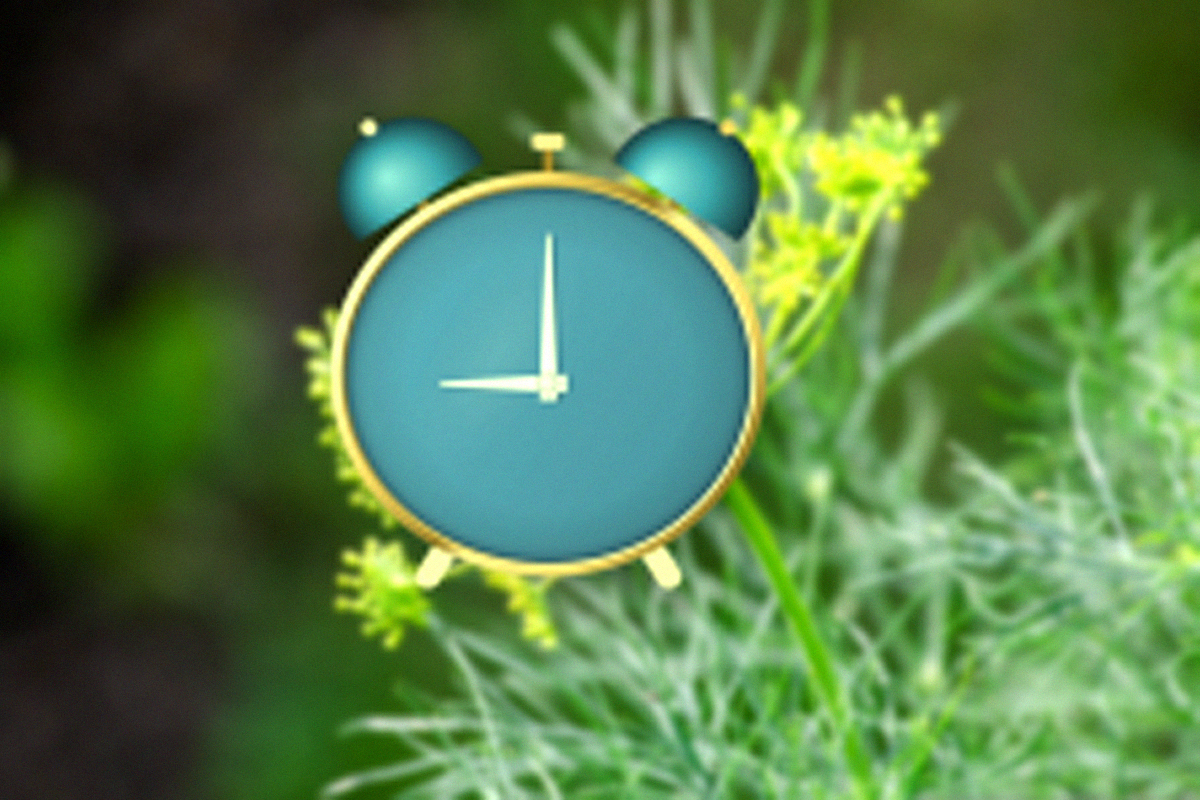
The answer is 9:00
